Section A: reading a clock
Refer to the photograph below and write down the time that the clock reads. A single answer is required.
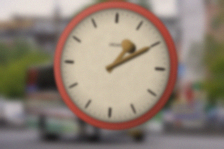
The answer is 1:10
